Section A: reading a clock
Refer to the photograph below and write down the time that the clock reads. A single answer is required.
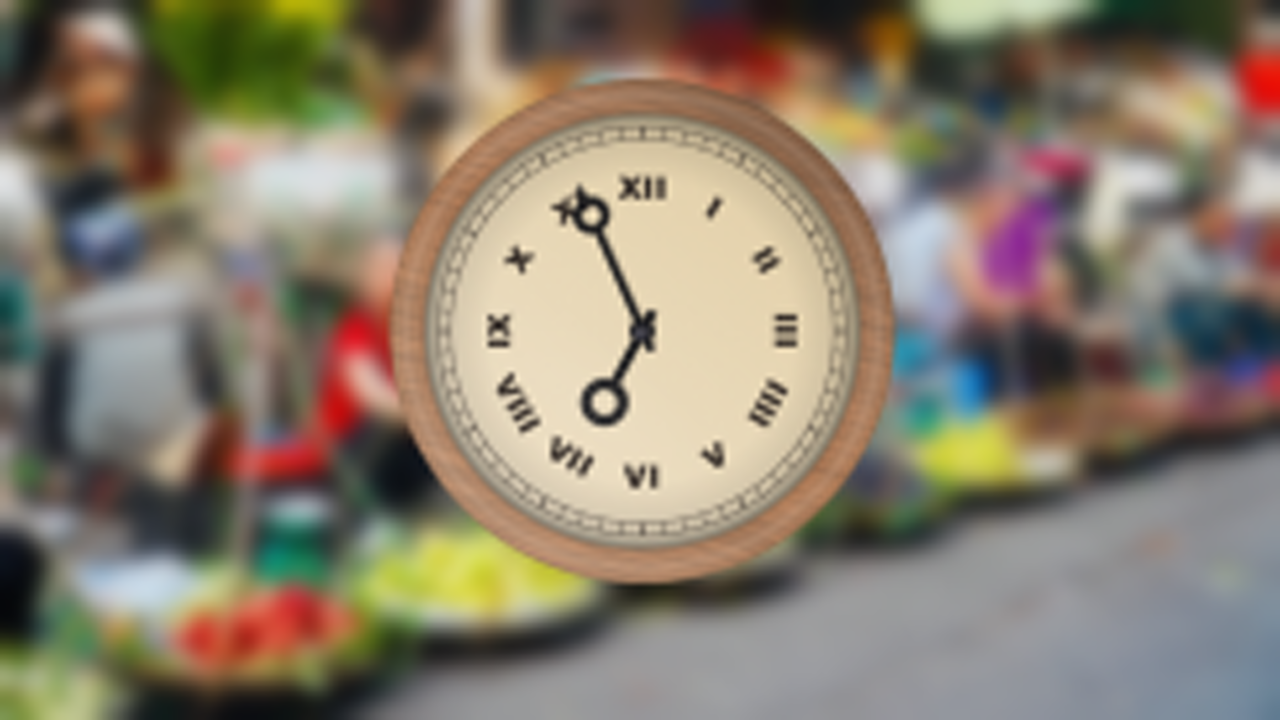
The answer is 6:56
